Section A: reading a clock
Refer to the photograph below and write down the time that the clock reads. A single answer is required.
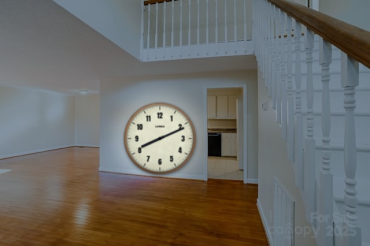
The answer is 8:11
